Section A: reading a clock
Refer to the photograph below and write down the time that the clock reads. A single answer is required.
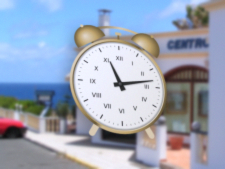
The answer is 11:13
